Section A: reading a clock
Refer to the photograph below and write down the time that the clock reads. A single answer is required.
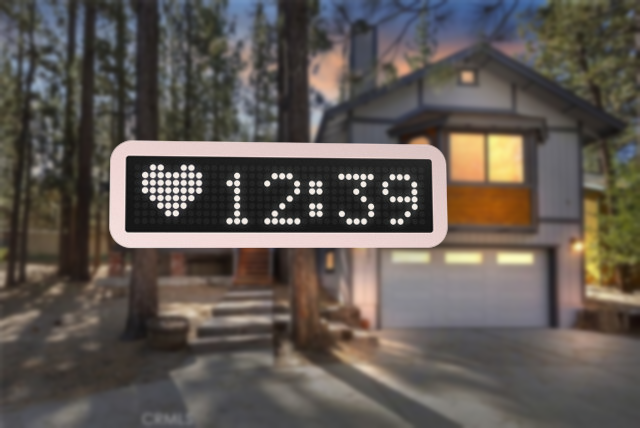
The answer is 12:39
